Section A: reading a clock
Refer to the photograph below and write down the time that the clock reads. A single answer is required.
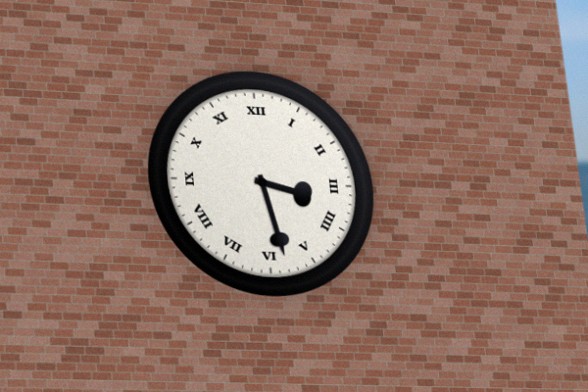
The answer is 3:28
